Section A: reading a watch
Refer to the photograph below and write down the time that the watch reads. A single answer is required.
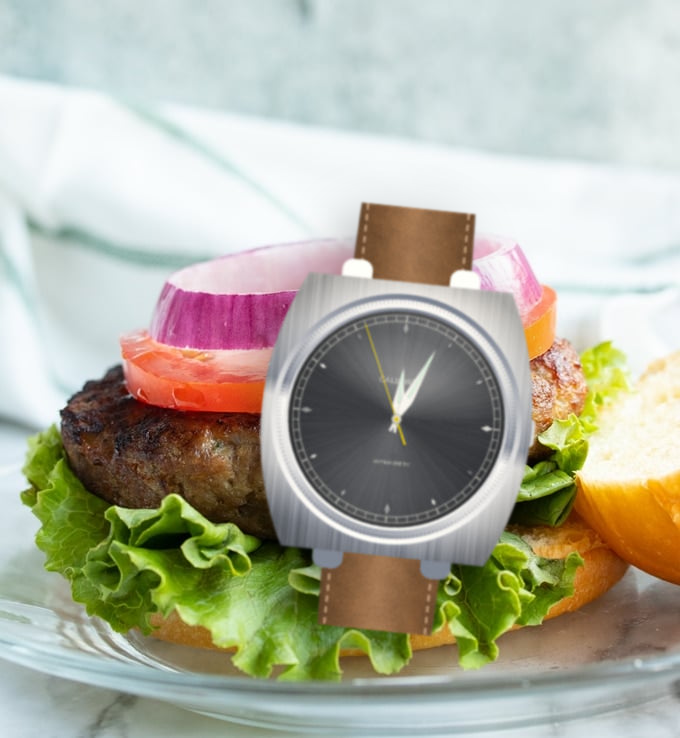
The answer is 12:03:56
